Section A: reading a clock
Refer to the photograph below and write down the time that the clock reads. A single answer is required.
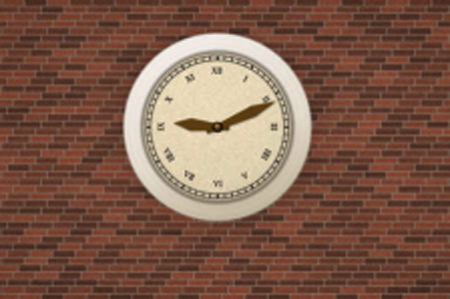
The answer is 9:11
